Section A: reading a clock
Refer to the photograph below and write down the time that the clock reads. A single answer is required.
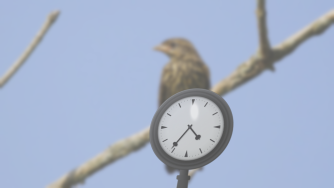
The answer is 4:36
